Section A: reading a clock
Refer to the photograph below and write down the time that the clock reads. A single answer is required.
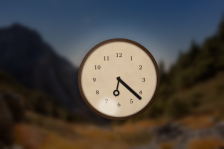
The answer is 6:22
